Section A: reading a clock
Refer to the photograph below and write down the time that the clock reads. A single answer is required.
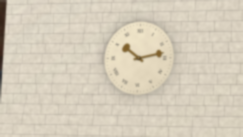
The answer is 10:13
